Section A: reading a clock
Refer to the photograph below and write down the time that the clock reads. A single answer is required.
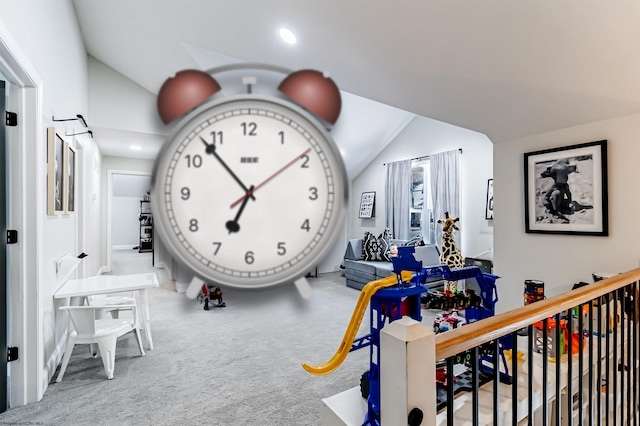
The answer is 6:53:09
